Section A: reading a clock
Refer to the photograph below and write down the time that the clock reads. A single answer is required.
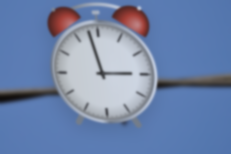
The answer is 2:58
